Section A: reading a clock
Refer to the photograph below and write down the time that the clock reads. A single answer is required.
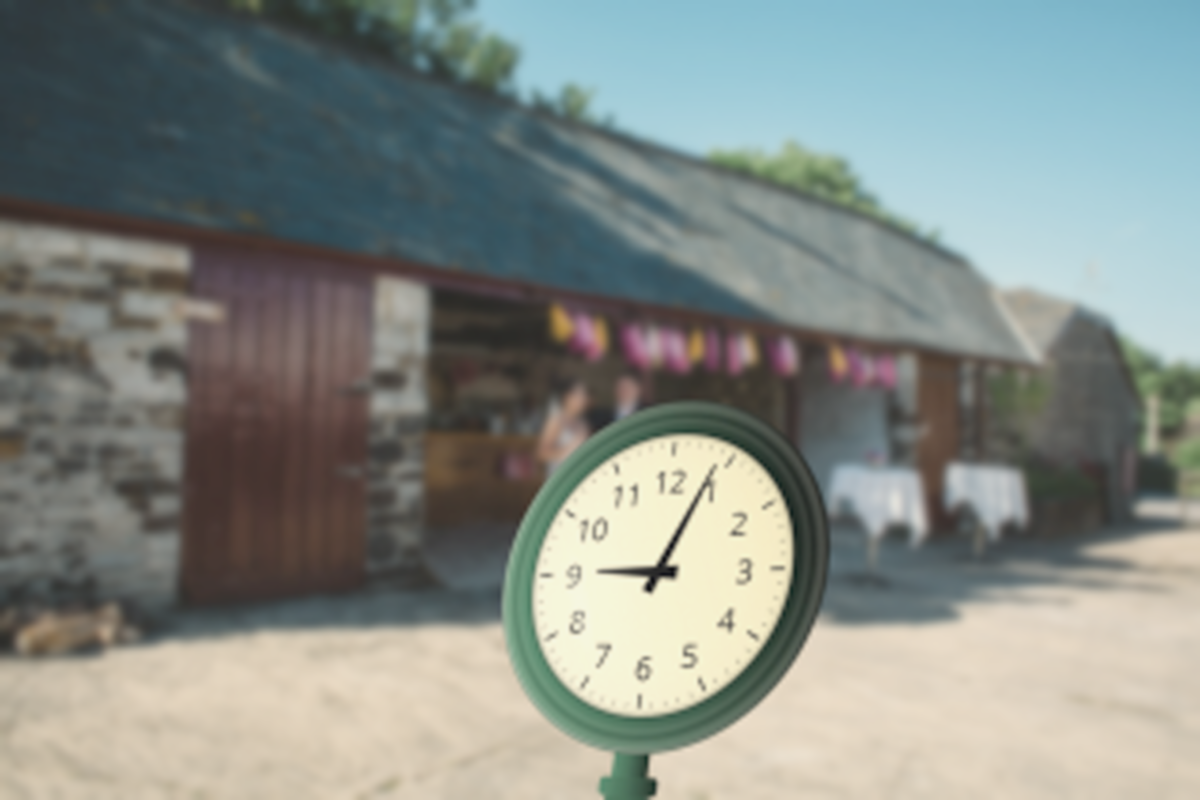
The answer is 9:04
